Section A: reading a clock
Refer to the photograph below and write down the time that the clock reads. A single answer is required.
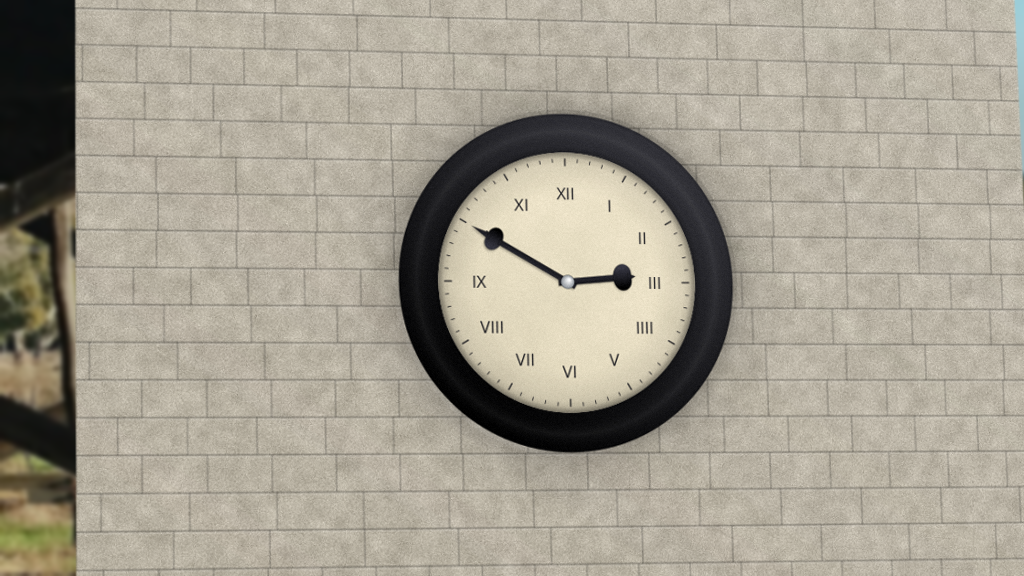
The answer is 2:50
